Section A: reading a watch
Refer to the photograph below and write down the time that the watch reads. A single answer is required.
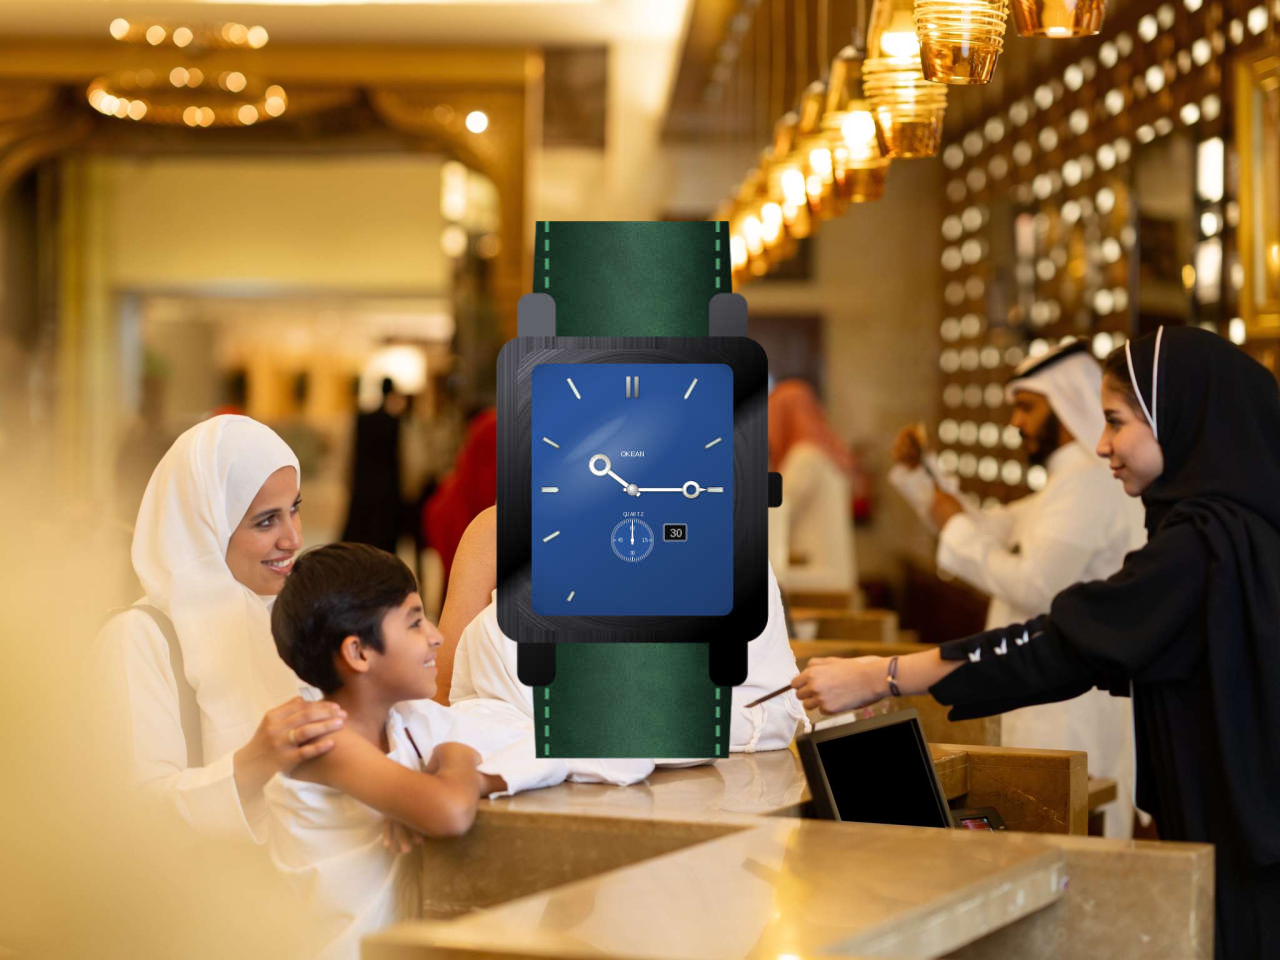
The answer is 10:15
